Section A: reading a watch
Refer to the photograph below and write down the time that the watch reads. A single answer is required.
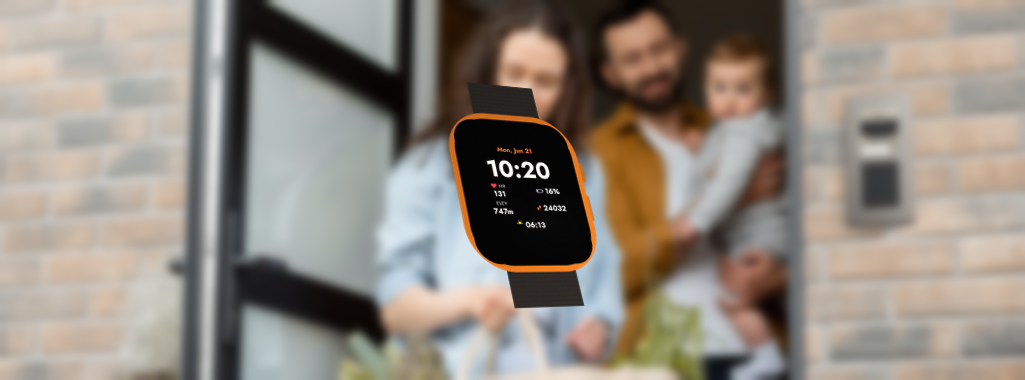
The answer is 10:20
